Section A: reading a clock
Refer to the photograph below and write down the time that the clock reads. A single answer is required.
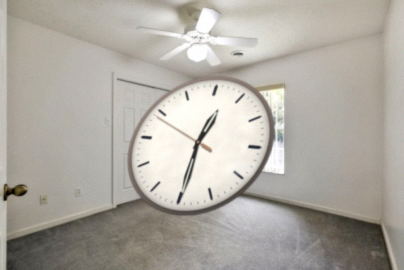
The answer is 12:29:49
